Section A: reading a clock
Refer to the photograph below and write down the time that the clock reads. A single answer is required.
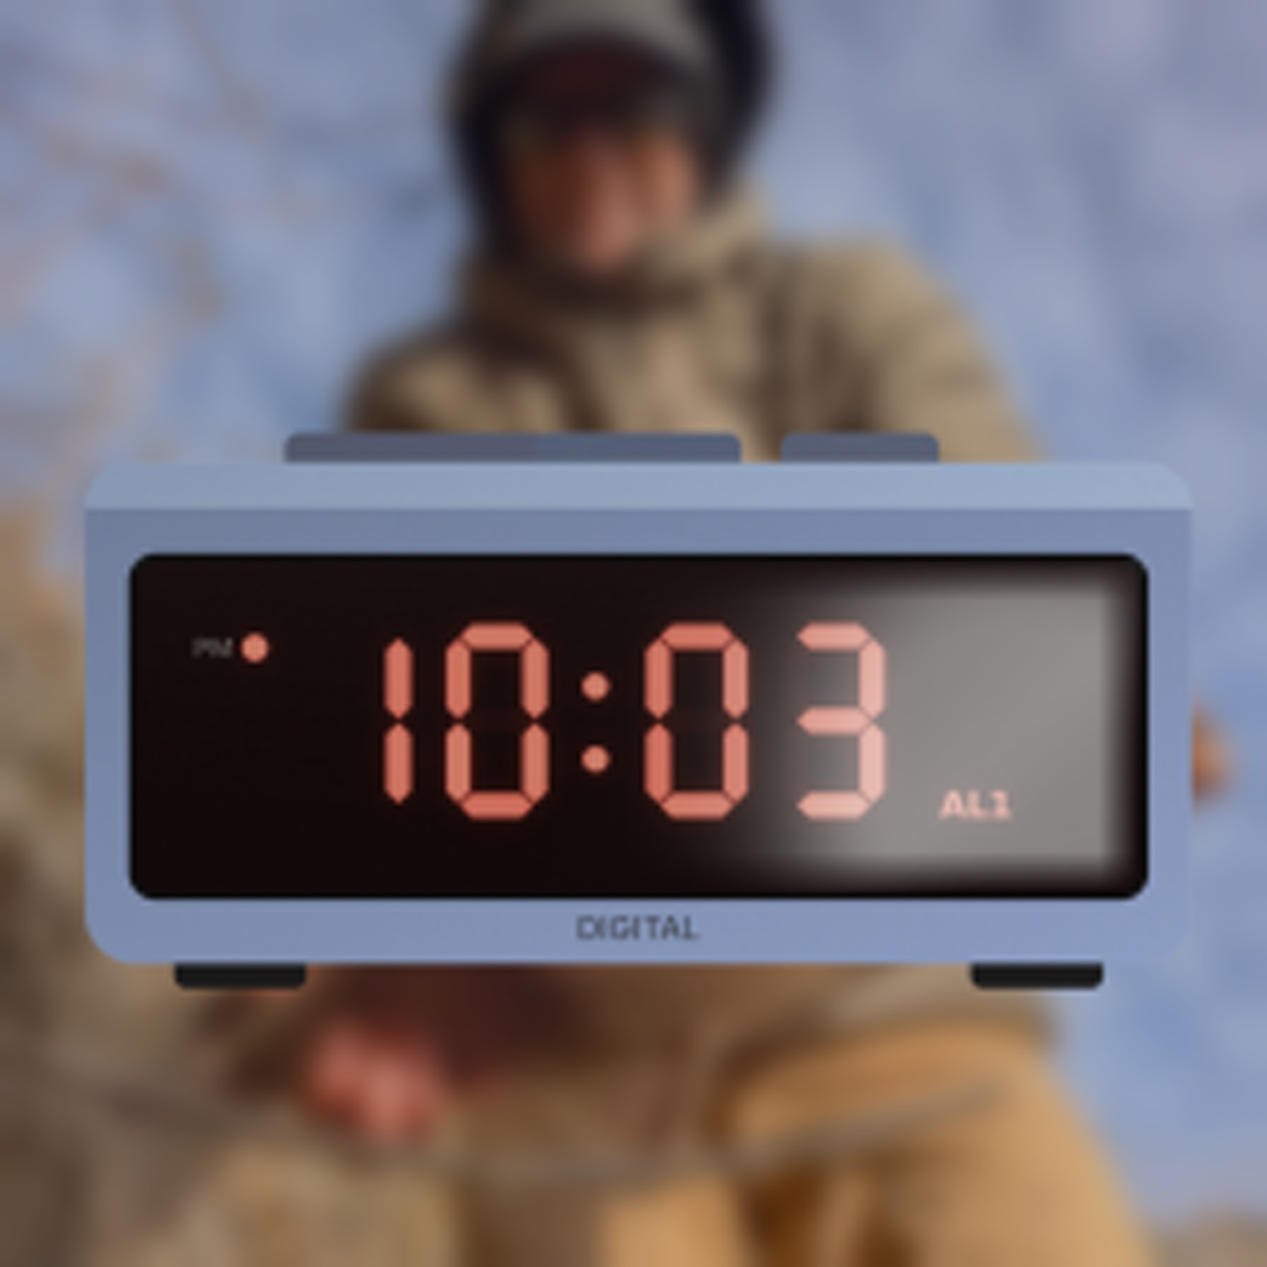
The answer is 10:03
